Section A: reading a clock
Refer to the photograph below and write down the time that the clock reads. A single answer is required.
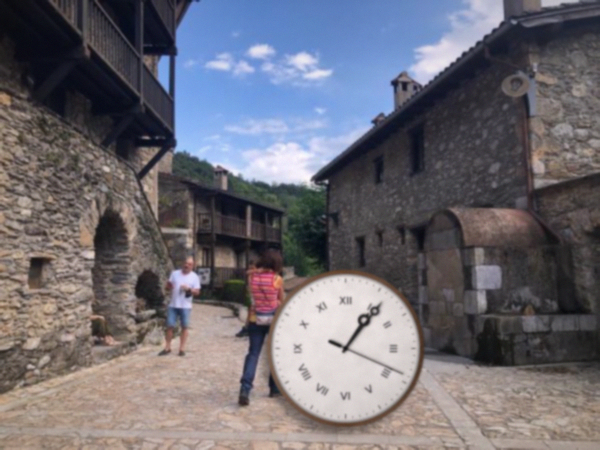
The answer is 1:06:19
